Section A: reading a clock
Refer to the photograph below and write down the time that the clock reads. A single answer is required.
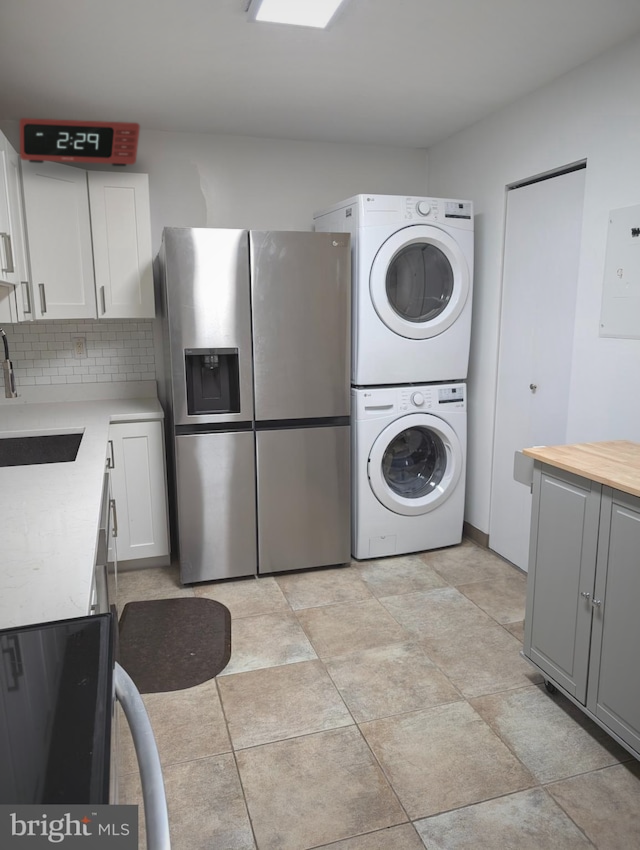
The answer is 2:29
